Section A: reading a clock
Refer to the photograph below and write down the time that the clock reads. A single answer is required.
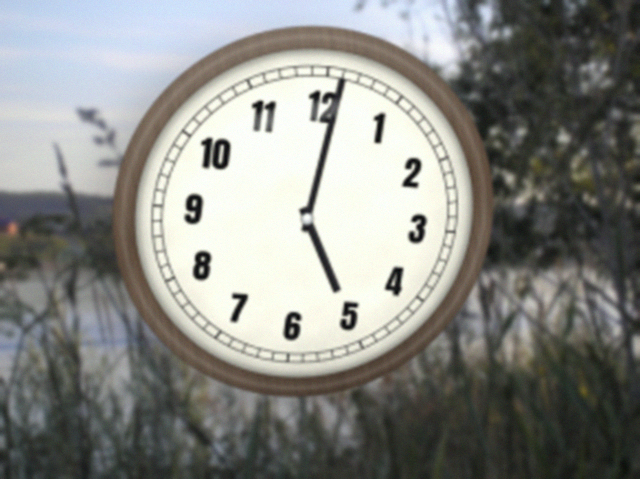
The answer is 5:01
